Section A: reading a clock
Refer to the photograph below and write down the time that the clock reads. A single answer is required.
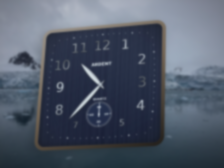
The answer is 10:37
